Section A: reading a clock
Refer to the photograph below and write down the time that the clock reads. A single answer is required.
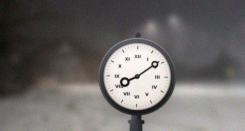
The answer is 8:09
